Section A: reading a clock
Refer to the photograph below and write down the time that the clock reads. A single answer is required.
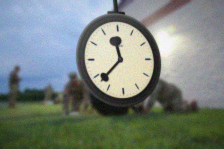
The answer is 11:38
